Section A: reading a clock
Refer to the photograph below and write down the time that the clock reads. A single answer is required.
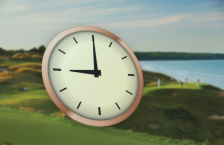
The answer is 9:00
